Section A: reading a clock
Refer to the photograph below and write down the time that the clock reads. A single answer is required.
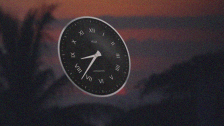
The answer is 8:37
